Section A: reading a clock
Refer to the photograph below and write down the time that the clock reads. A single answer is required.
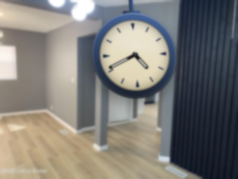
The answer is 4:41
